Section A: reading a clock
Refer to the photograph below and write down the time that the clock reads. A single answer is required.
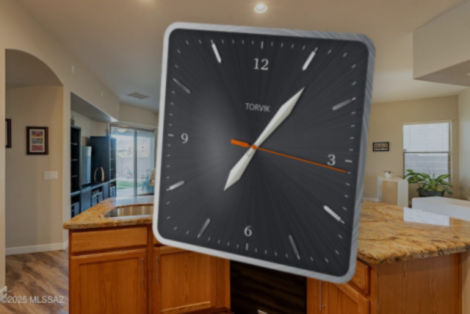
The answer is 7:06:16
